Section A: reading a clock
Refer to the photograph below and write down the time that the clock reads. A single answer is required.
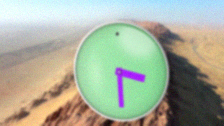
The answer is 3:30
